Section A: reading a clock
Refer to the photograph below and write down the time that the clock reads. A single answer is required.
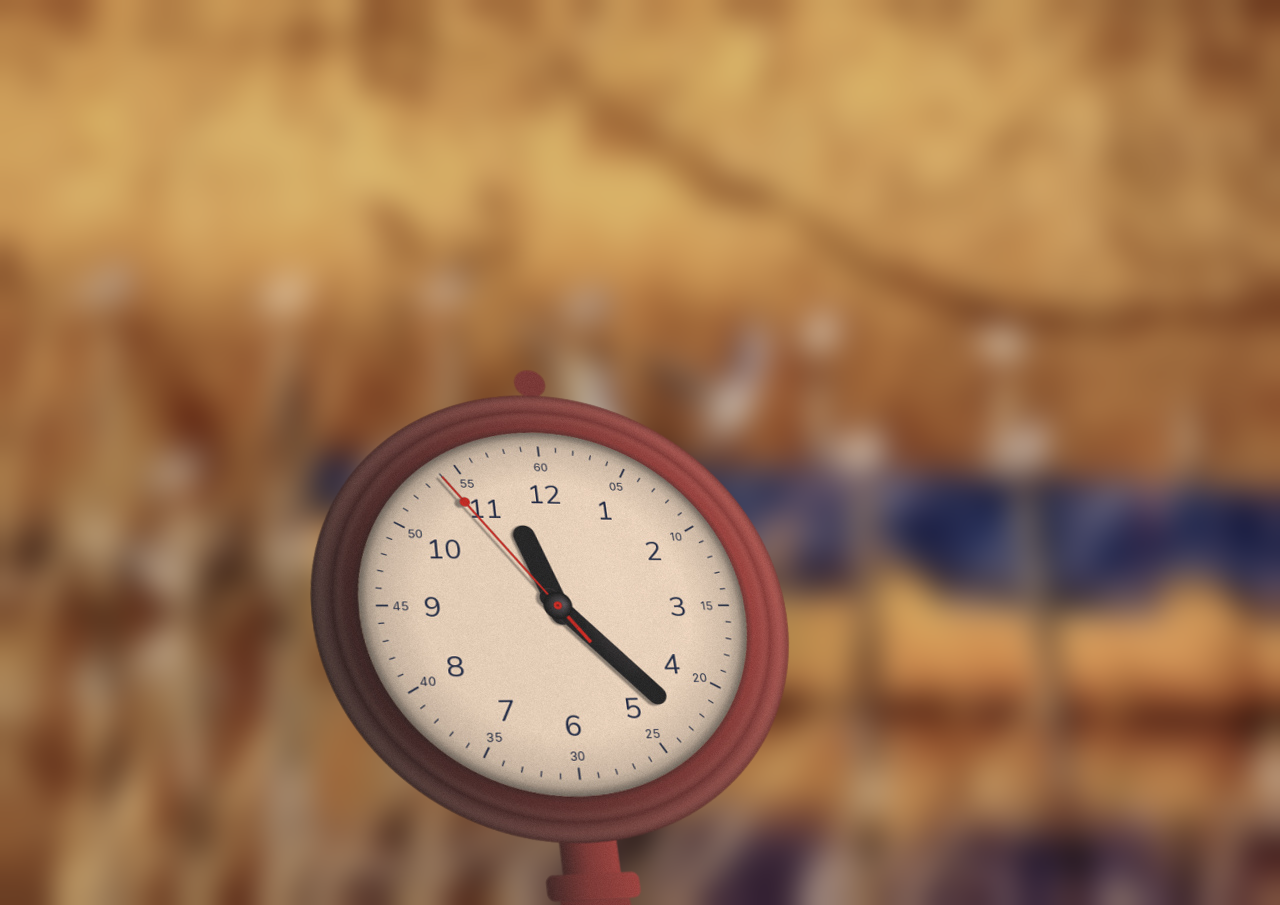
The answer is 11:22:54
